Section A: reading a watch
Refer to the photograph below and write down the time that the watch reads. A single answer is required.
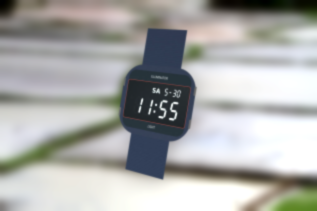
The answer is 11:55
